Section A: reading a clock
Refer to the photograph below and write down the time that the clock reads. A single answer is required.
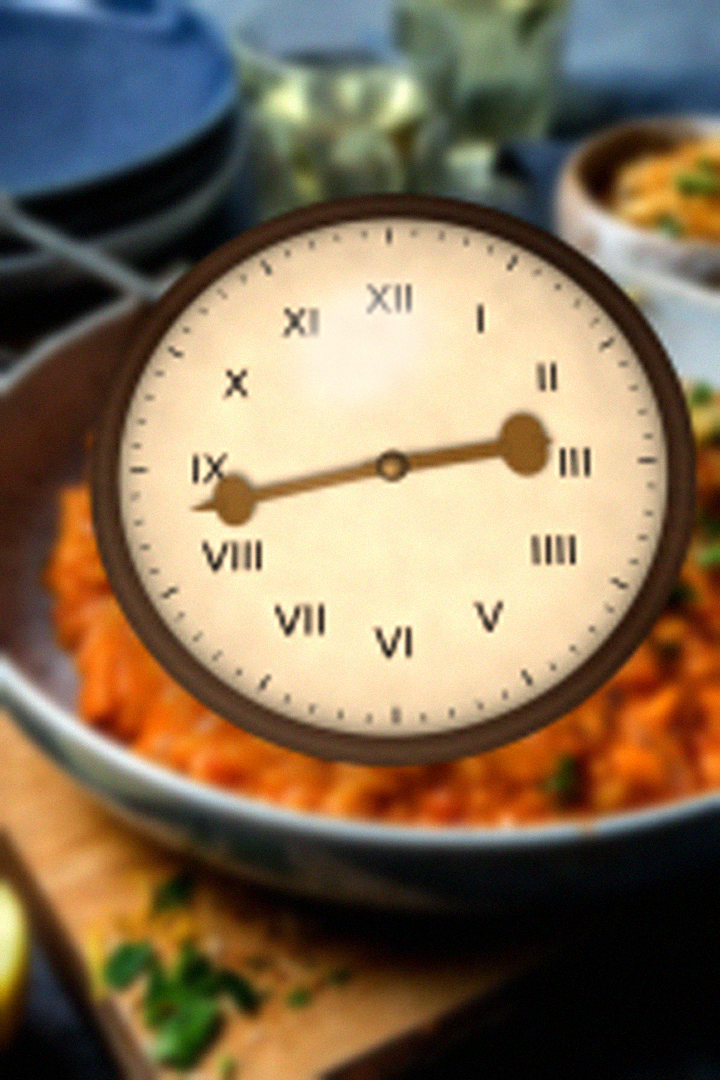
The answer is 2:43
